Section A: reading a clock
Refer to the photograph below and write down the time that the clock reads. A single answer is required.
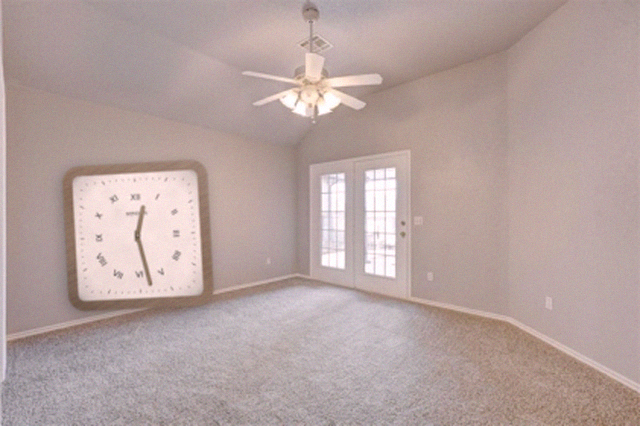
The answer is 12:28
